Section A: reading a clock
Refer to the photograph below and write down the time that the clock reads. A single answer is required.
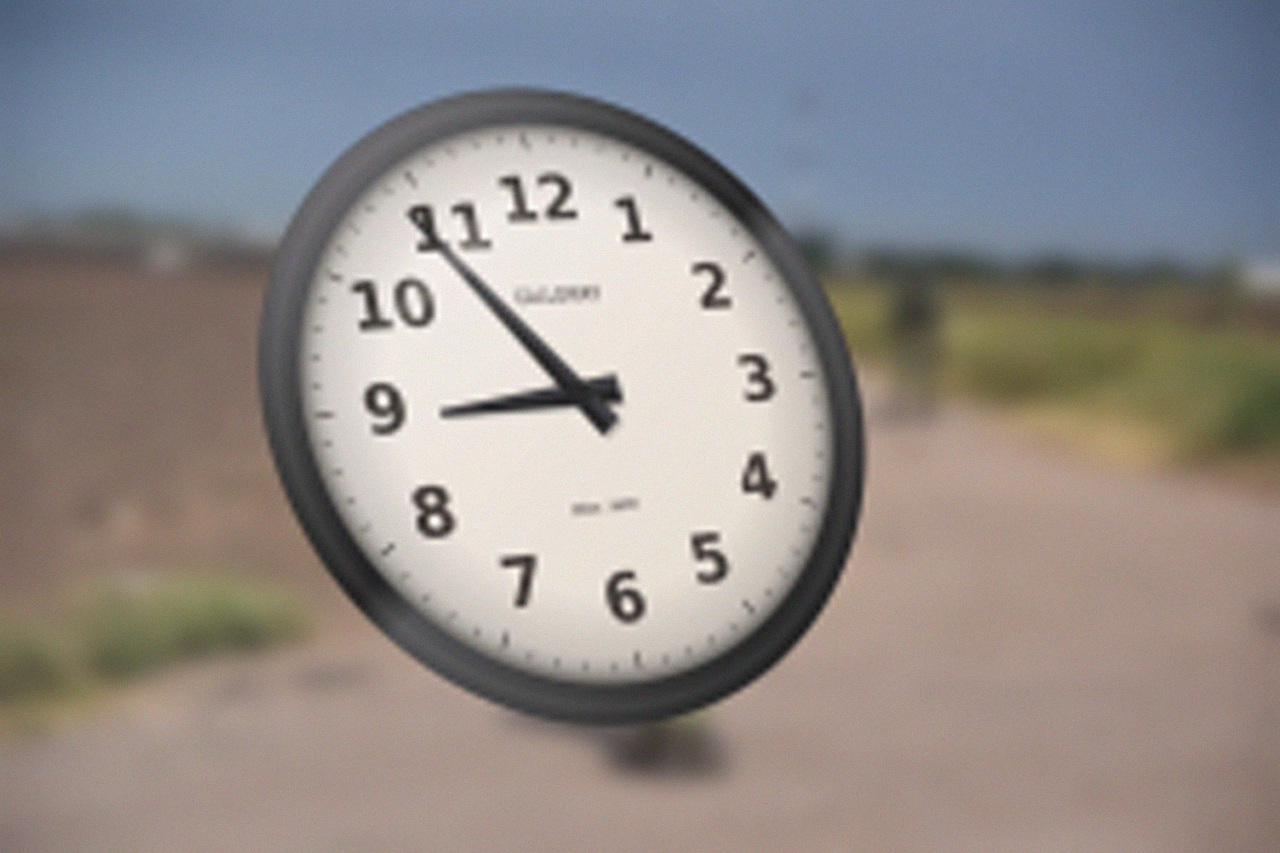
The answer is 8:54
